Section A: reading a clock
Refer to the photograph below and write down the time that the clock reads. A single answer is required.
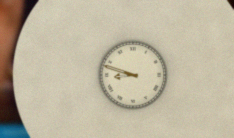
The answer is 8:48
